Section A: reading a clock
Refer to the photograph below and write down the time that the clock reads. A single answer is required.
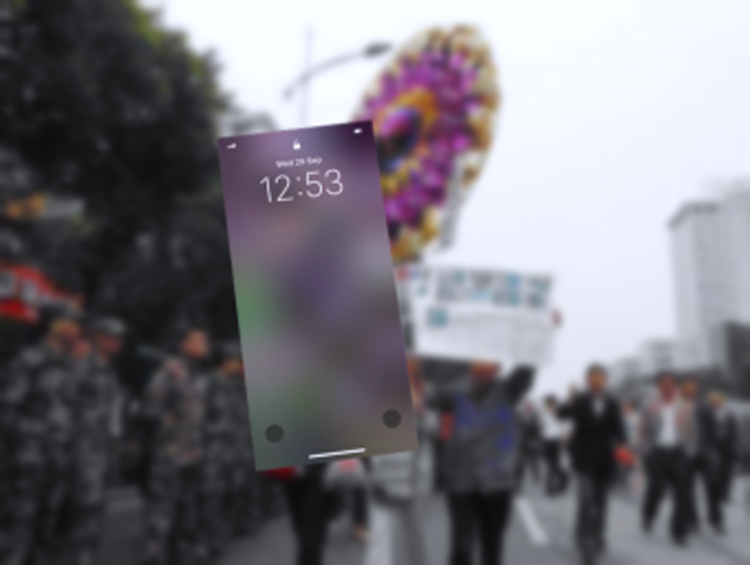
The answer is 12:53
